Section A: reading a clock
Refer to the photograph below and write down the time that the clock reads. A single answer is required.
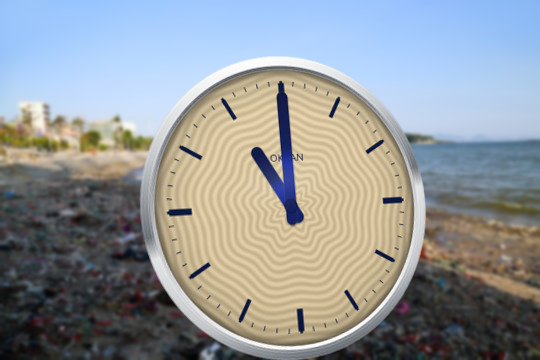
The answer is 11:00
